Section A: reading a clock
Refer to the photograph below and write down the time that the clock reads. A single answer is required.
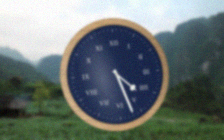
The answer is 4:27
